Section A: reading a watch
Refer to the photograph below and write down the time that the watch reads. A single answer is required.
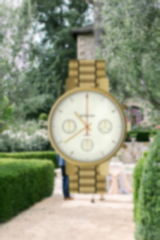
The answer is 10:39
